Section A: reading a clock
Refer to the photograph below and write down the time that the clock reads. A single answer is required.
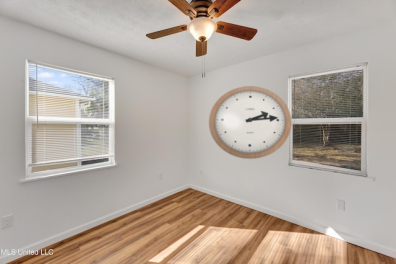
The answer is 2:14
